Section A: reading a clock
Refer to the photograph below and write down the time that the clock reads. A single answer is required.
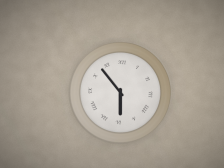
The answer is 5:53
